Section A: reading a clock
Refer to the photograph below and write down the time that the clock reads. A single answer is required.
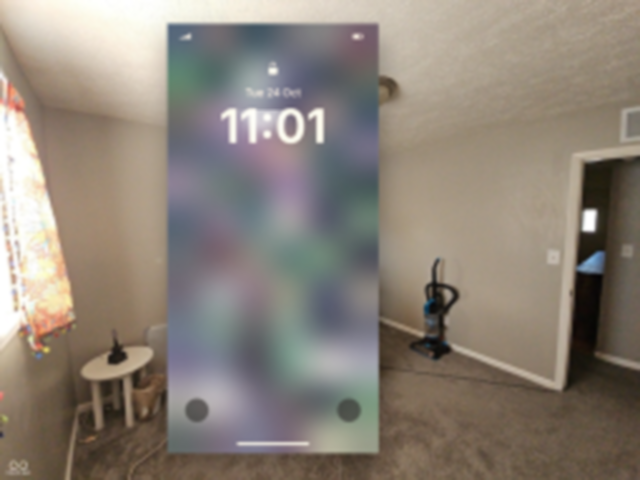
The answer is 11:01
